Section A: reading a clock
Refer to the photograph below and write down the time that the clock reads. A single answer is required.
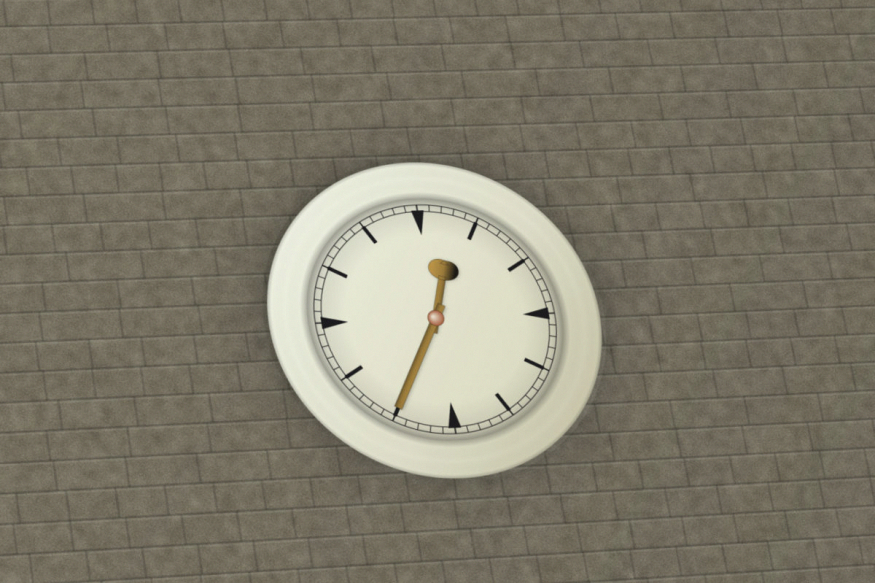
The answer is 12:35
